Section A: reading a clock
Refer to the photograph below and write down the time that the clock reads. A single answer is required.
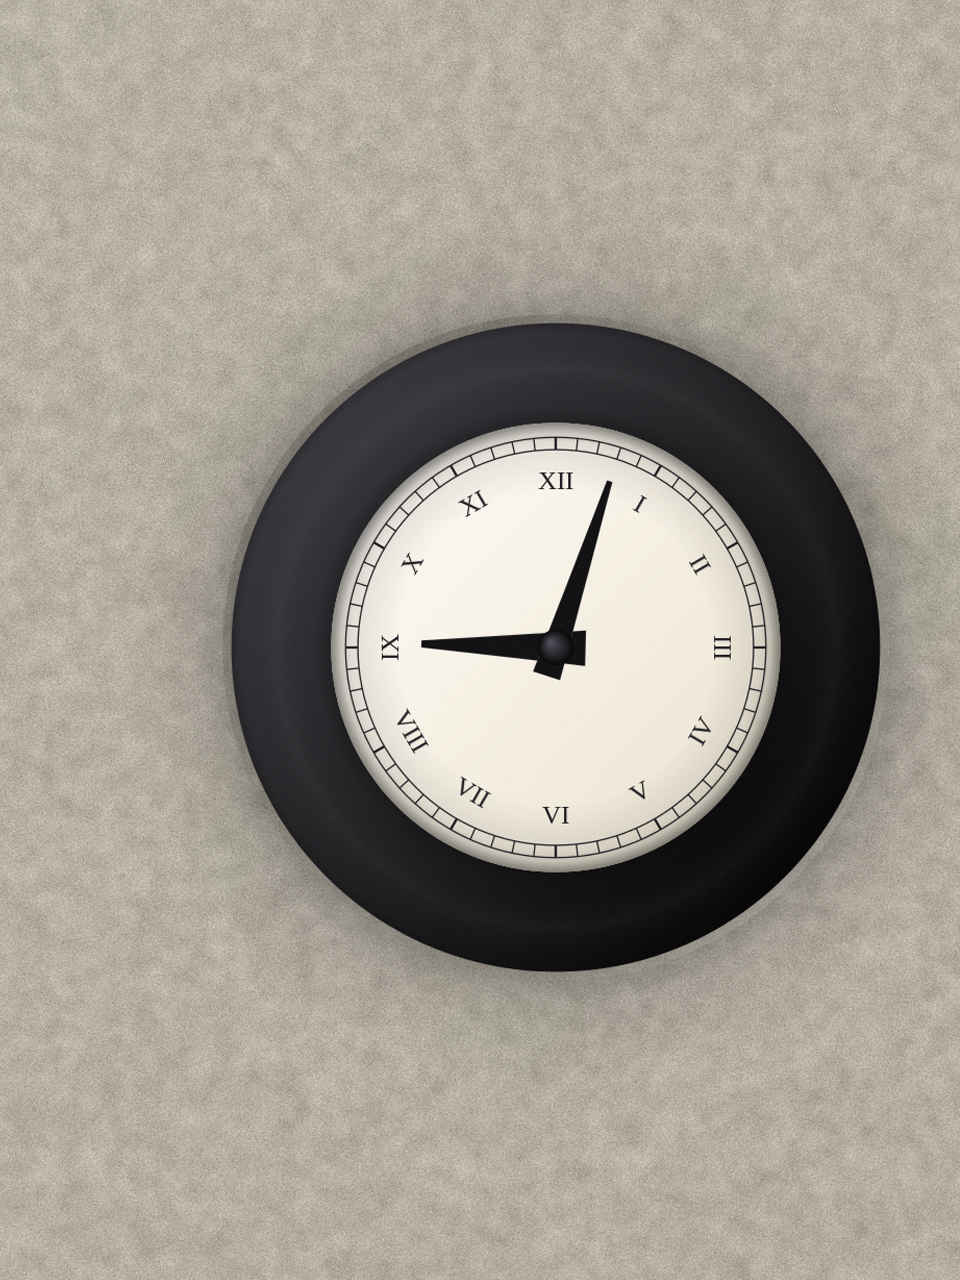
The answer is 9:03
